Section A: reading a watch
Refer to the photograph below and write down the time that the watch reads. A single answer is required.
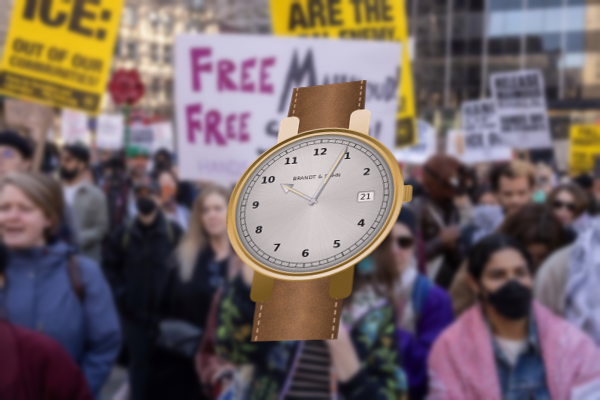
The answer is 10:04
